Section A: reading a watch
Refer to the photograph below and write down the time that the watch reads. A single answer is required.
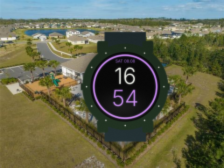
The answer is 16:54
